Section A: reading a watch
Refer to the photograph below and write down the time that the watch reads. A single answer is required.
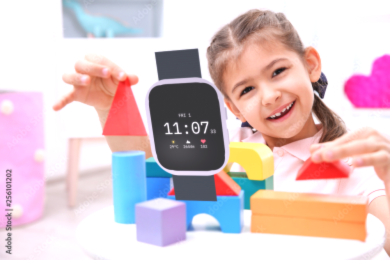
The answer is 11:07
